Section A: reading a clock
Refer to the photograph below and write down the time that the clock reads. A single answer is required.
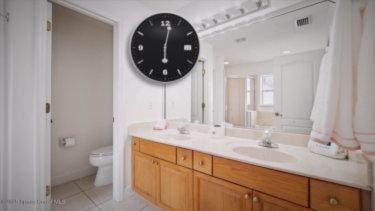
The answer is 6:02
